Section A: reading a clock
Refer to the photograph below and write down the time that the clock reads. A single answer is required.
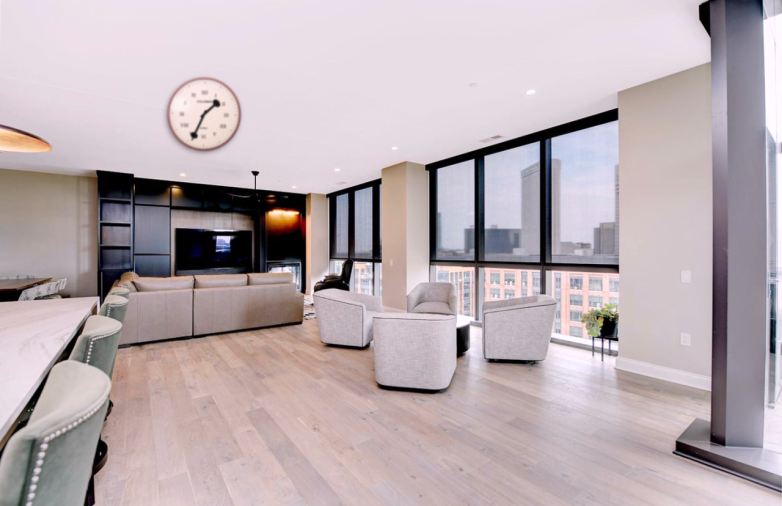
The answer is 1:34
